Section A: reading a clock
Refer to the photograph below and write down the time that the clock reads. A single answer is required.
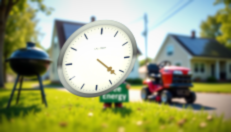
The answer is 4:22
